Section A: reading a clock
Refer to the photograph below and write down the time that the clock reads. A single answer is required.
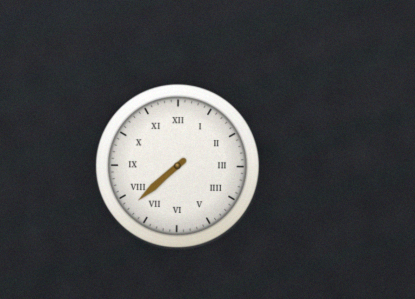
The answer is 7:38
